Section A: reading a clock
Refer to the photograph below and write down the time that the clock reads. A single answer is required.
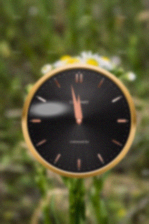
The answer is 11:58
